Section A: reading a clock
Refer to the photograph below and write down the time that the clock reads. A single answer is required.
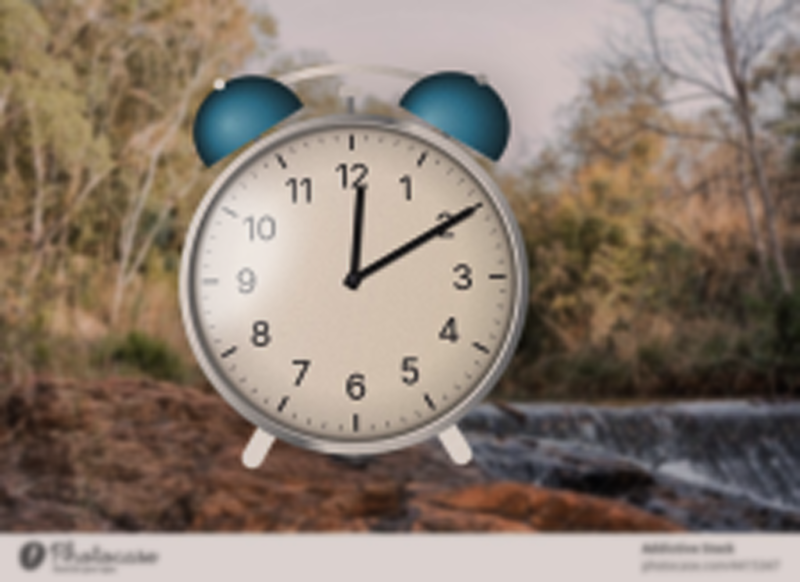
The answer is 12:10
